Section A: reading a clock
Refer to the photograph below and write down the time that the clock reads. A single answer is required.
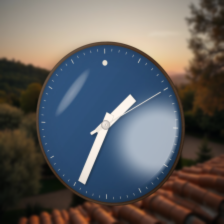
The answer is 1:34:10
